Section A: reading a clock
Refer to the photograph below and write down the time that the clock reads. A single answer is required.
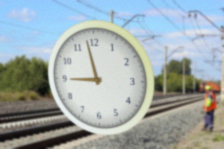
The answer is 8:58
